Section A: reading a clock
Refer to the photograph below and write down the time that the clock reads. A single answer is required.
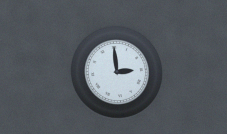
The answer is 3:00
